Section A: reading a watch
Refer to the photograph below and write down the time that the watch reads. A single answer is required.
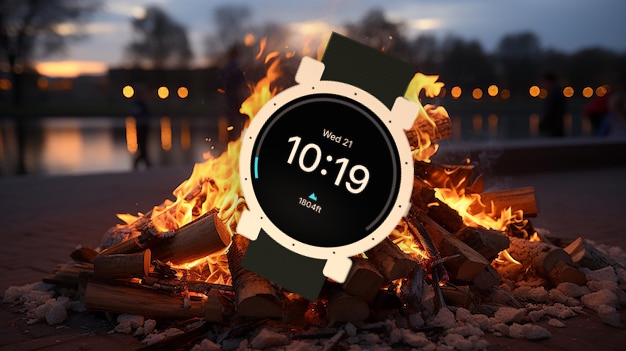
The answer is 10:19
